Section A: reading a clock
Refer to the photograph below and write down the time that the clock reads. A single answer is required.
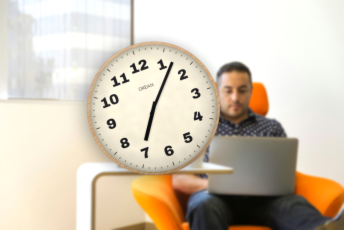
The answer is 7:07
